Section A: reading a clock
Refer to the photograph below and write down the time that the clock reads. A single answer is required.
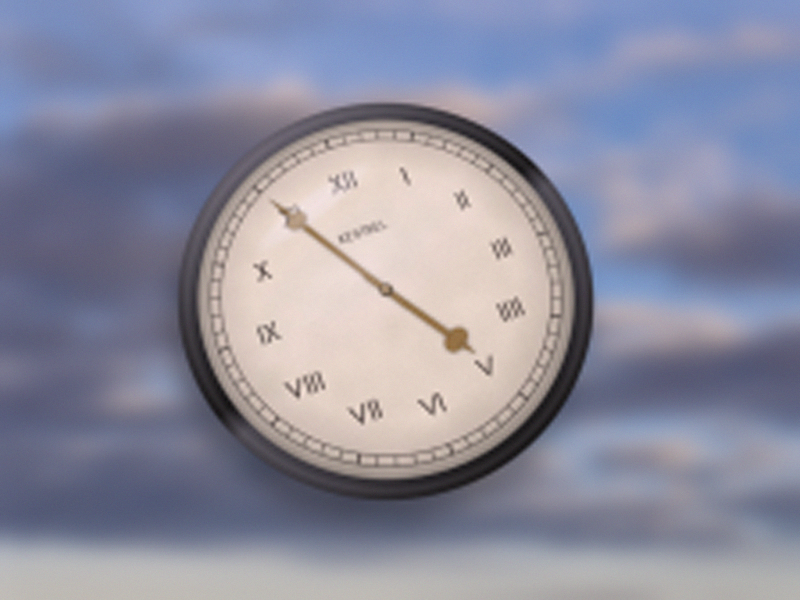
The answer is 4:55
